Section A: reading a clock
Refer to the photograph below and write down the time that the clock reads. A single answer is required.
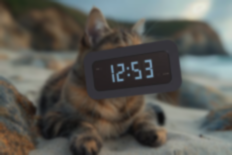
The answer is 12:53
